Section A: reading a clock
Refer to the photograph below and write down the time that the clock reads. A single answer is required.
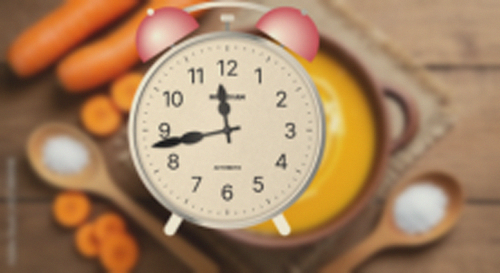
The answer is 11:43
